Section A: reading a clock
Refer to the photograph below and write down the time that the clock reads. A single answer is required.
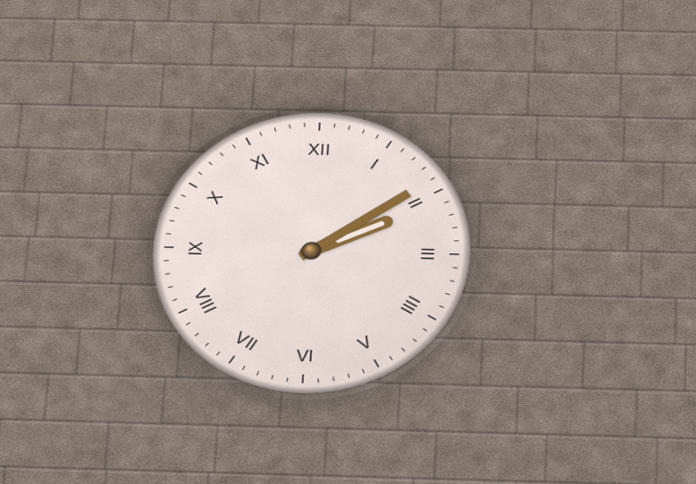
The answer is 2:09
